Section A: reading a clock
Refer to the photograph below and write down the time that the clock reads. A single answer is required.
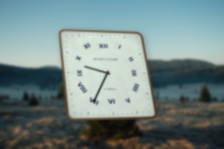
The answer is 9:35
